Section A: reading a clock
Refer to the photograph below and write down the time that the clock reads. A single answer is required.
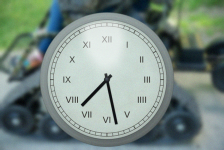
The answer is 7:28
